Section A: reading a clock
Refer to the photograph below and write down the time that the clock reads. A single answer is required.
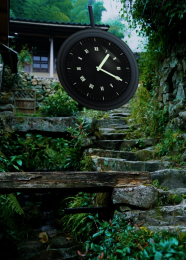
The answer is 1:20
